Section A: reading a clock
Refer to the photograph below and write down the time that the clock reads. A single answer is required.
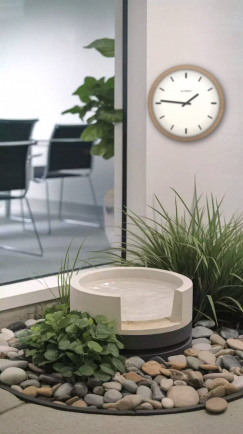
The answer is 1:46
